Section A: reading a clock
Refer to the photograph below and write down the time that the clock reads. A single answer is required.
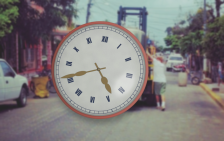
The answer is 4:41
